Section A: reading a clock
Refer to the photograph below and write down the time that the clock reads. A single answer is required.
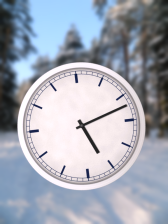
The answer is 5:12
